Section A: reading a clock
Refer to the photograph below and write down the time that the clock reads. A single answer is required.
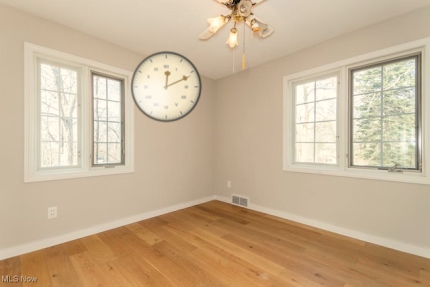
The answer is 12:11
